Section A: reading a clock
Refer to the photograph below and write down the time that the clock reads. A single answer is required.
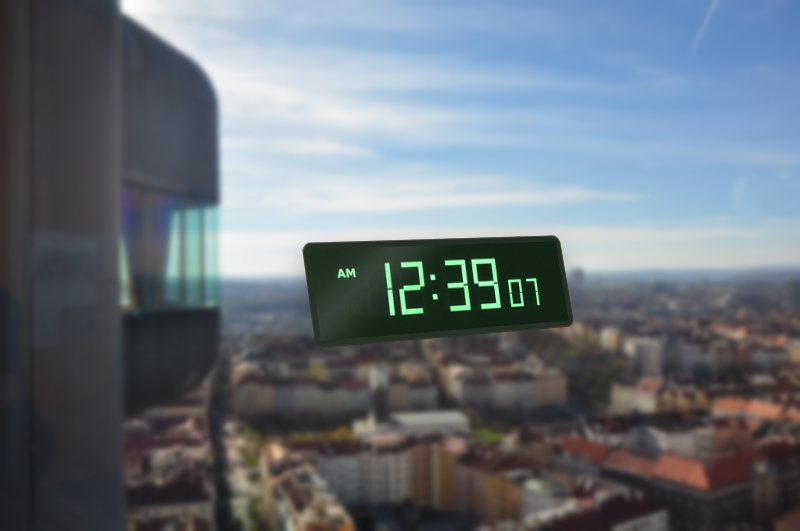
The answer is 12:39:07
